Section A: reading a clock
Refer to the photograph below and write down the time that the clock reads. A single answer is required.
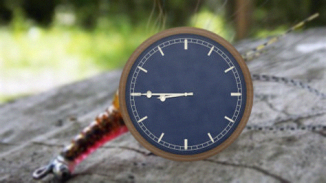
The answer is 8:45
